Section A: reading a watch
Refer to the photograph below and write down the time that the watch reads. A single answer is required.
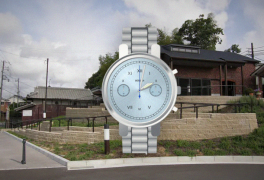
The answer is 2:02
